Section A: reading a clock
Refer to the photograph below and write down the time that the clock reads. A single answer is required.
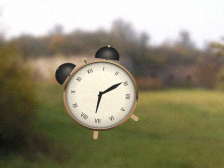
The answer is 7:14
